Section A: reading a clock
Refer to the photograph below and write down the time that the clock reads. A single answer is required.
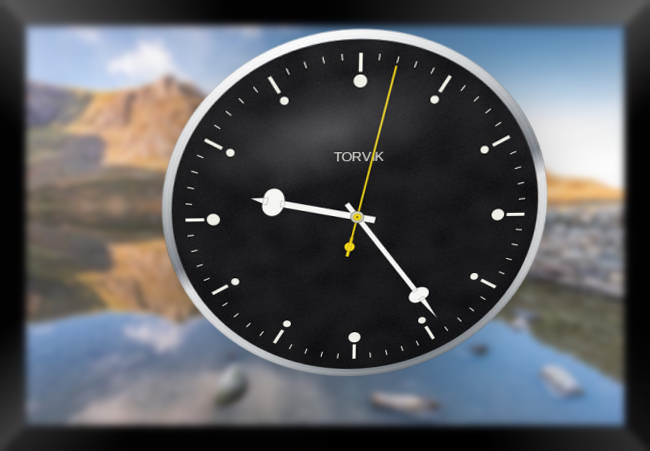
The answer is 9:24:02
